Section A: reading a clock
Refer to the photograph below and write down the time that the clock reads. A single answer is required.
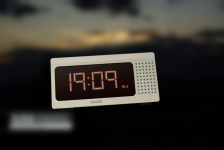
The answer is 19:09
